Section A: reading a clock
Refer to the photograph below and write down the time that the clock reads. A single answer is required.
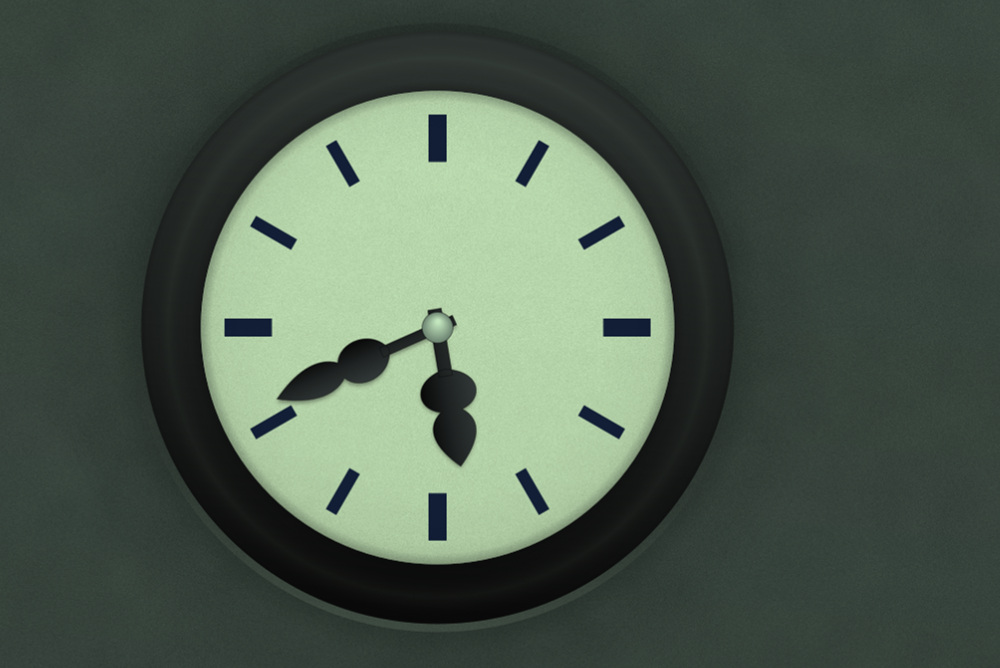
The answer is 5:41
